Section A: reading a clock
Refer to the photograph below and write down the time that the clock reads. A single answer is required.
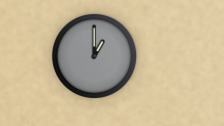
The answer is 1:00
